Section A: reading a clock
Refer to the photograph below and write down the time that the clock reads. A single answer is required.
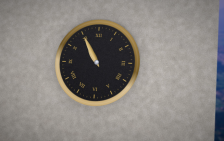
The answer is 10:55
